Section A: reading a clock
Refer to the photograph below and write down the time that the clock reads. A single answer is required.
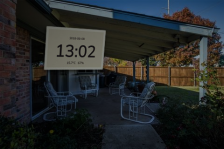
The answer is 13:02
